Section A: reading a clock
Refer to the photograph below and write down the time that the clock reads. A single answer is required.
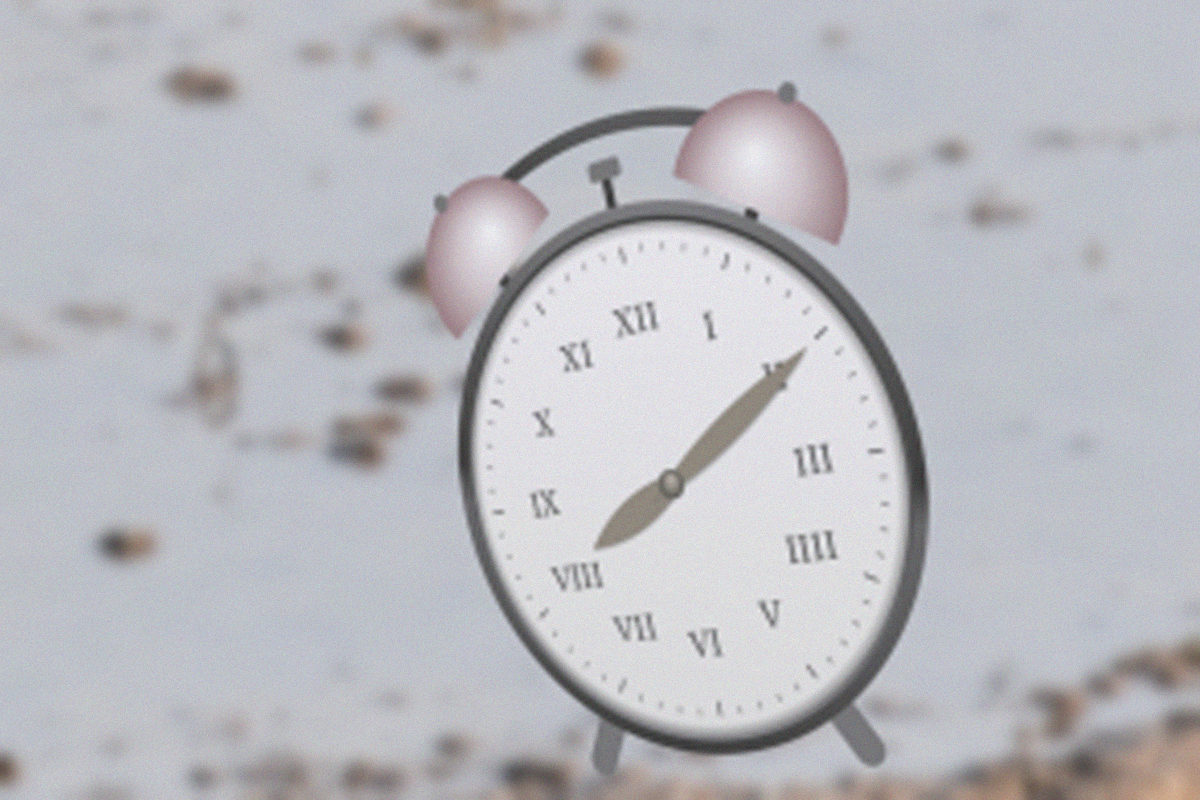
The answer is 8:10
